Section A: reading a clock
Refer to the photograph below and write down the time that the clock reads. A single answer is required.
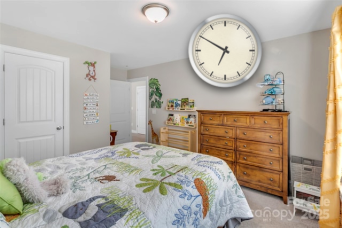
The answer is 6:50
